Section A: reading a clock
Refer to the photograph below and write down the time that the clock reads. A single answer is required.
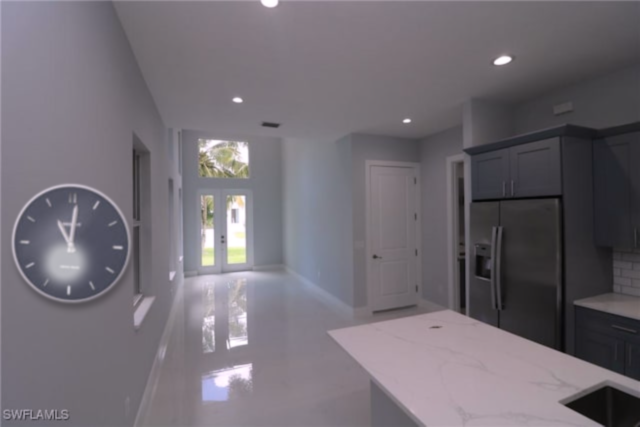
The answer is 11:01
